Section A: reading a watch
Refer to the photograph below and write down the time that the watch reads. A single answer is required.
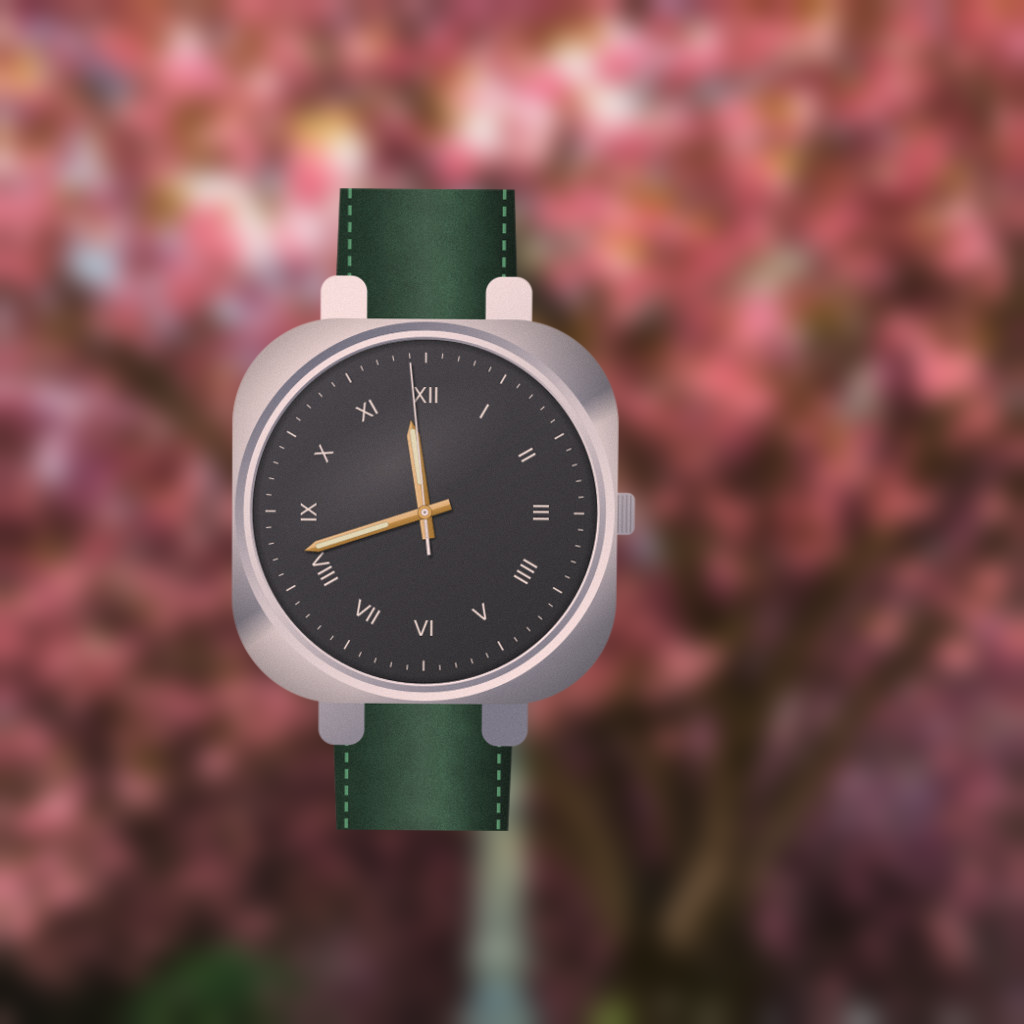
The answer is 11:41:59
